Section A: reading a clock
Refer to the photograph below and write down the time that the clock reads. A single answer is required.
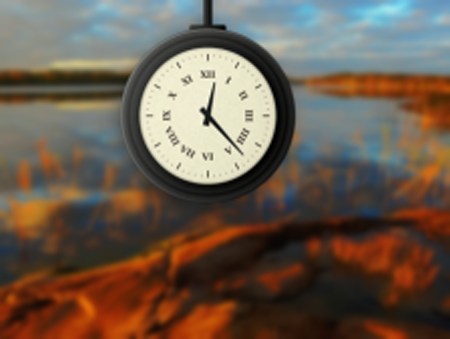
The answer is 12:23
